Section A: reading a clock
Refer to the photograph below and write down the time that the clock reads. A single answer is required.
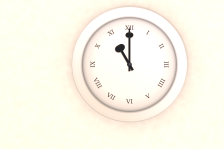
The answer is 11:00
